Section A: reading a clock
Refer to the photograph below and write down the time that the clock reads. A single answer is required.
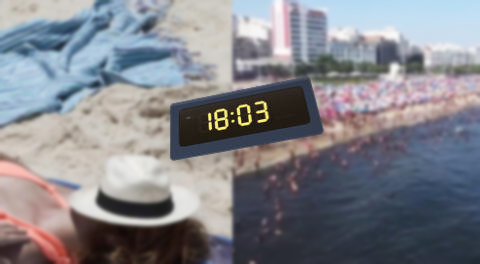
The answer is 18:03
